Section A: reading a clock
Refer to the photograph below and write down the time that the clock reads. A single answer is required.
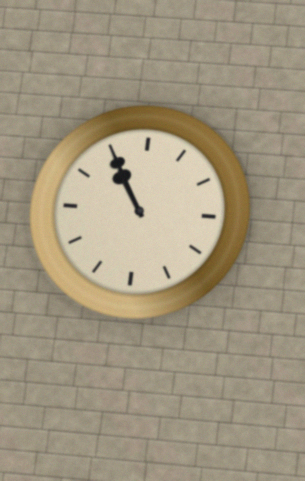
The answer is 10:55
